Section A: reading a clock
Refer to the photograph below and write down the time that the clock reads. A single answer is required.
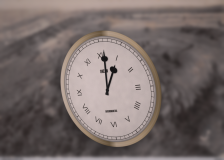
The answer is 1:01
